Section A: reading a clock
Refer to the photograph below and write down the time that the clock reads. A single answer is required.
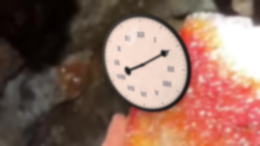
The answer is 8:10
